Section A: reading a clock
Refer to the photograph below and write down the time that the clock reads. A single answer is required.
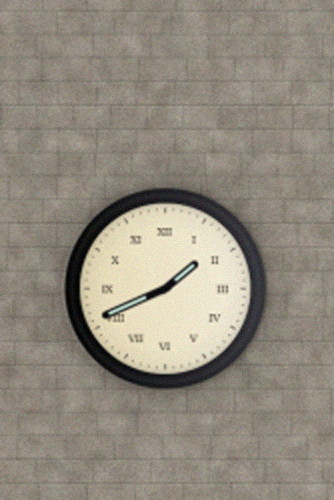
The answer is 1:41
